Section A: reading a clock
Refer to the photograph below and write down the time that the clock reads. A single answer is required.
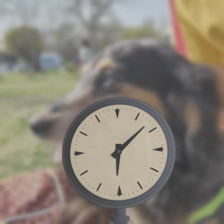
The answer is 6:08
